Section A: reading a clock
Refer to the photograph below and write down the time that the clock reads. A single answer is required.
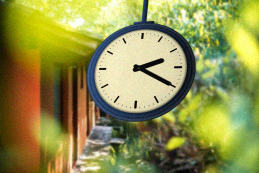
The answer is 2:20
